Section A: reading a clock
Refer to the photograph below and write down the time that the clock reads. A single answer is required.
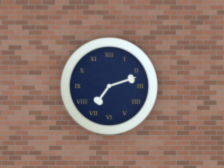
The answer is 7:12
